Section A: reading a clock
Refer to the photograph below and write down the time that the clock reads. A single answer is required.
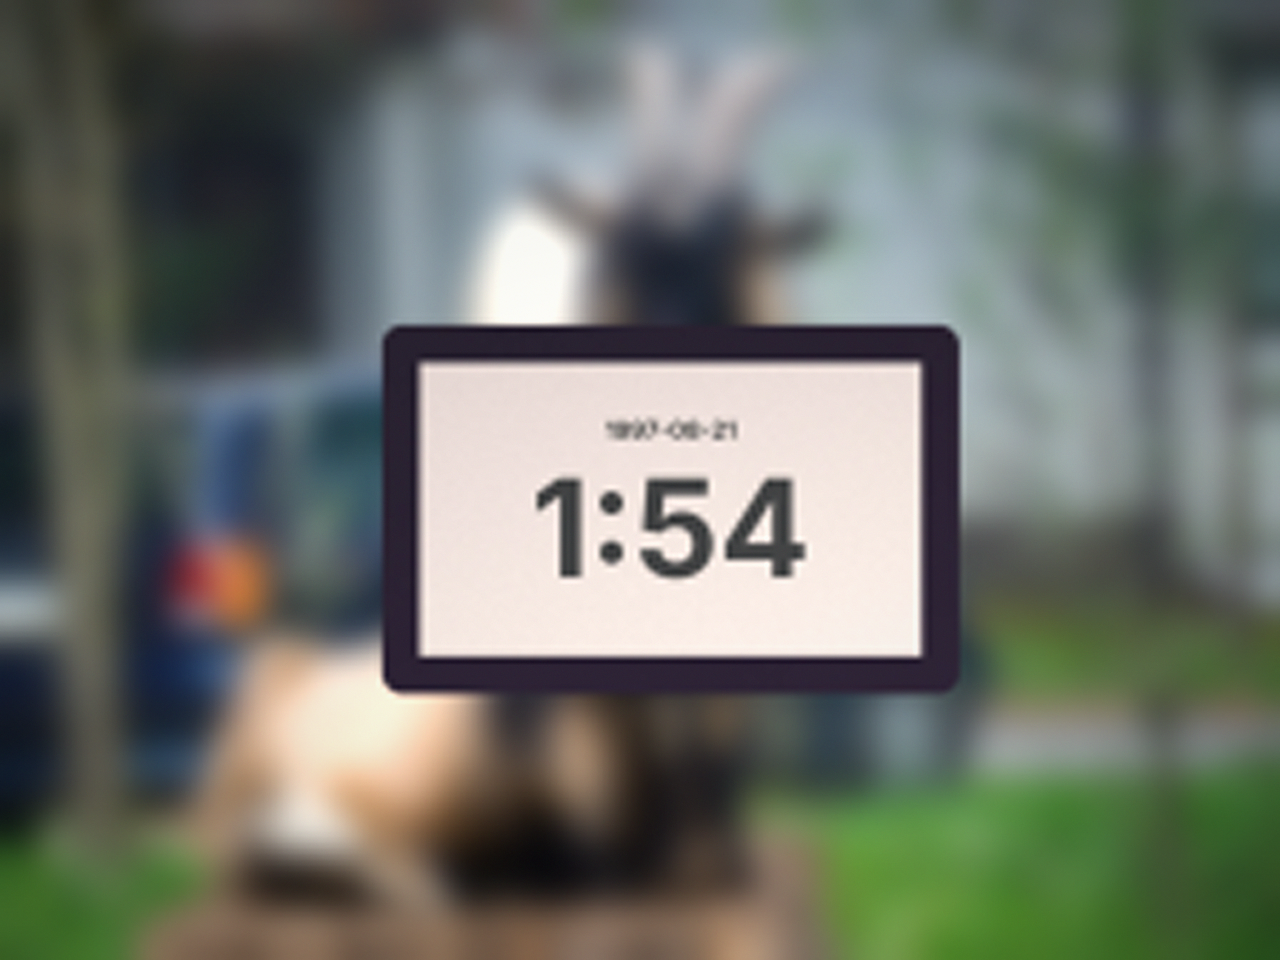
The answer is 1:54
